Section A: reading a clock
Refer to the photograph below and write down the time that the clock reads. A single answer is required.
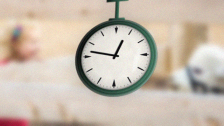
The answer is 12:47
